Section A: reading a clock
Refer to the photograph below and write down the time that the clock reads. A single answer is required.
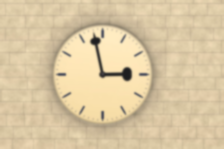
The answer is 2:58
